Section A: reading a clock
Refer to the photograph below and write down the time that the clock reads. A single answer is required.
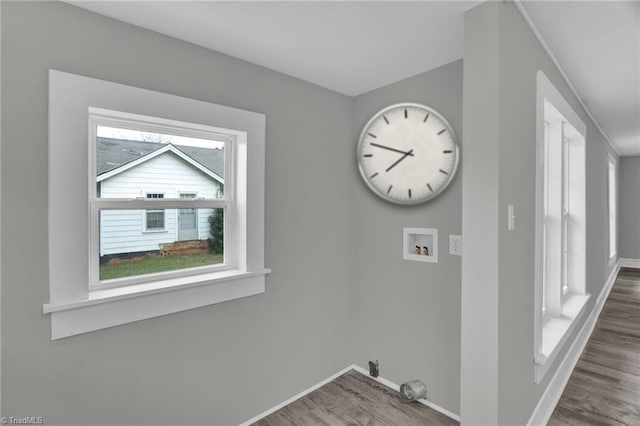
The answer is 7:48
